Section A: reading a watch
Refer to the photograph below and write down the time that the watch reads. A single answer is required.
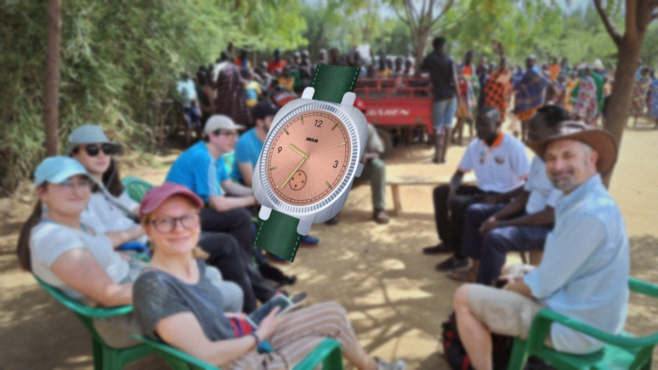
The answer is 9:34
